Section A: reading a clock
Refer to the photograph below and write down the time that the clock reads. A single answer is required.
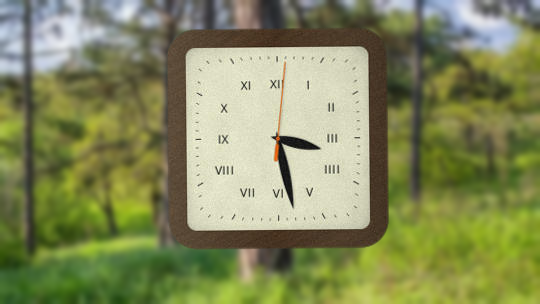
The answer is 3:28:01
